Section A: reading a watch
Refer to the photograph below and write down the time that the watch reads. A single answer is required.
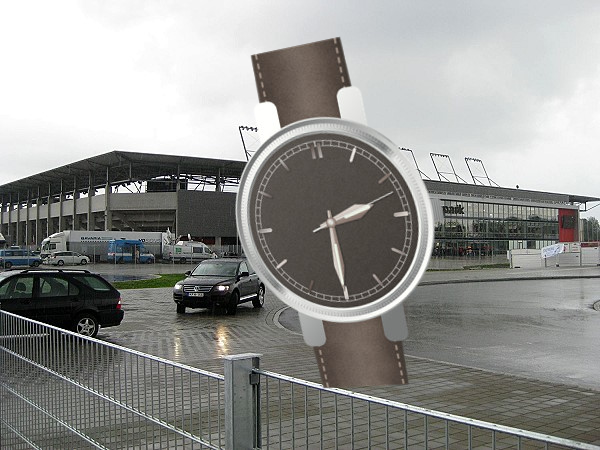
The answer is 2:30:12
